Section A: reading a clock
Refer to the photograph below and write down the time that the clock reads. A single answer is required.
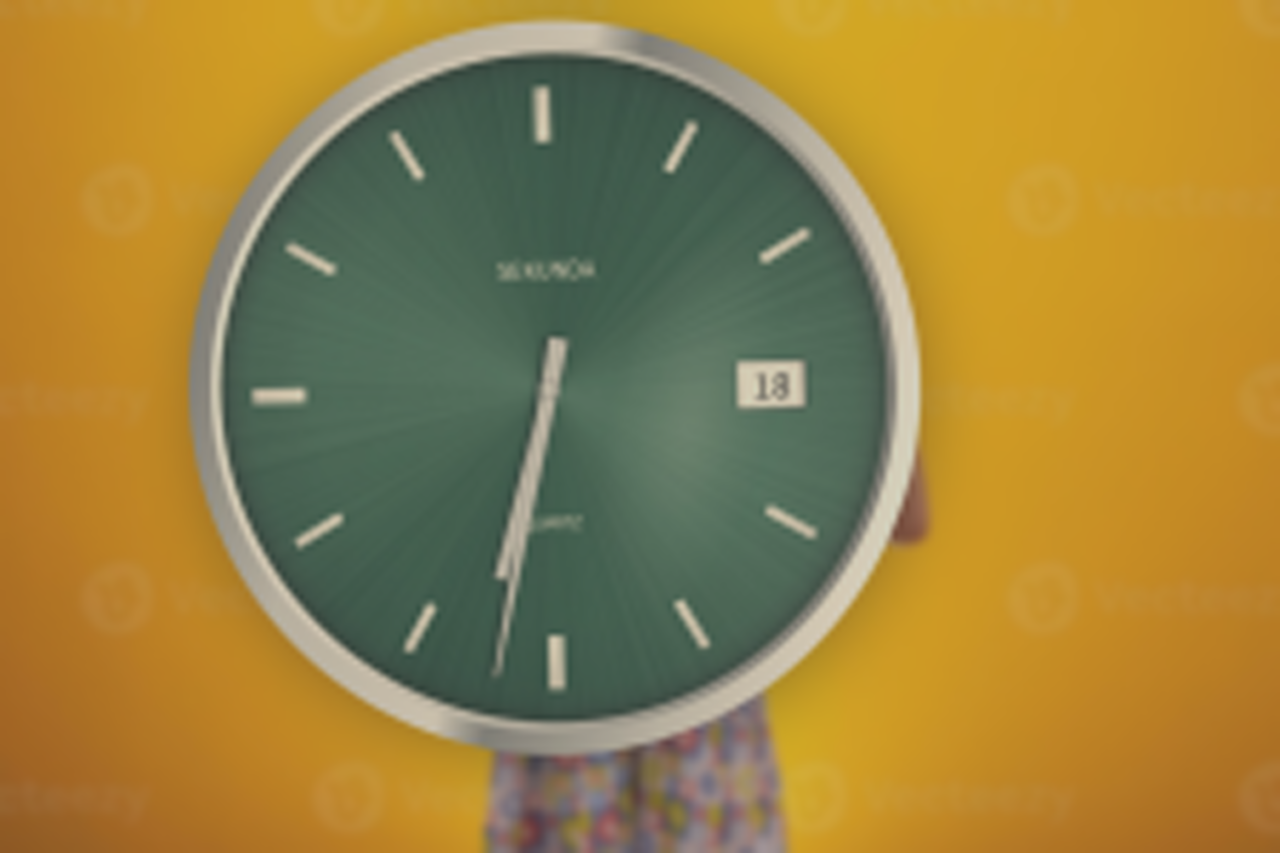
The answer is 6:32
